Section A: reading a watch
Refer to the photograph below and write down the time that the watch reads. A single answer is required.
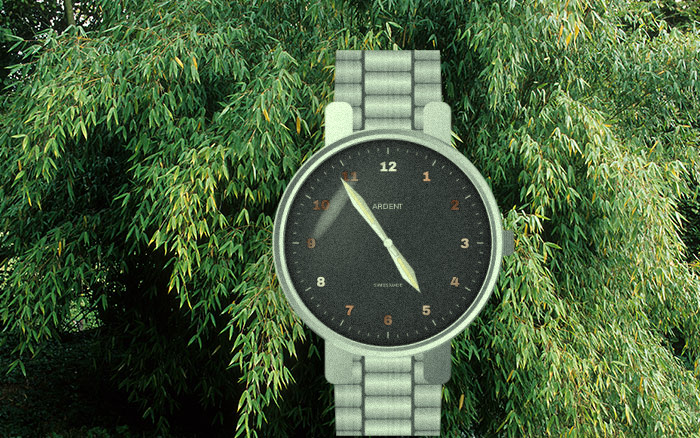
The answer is 4:54
